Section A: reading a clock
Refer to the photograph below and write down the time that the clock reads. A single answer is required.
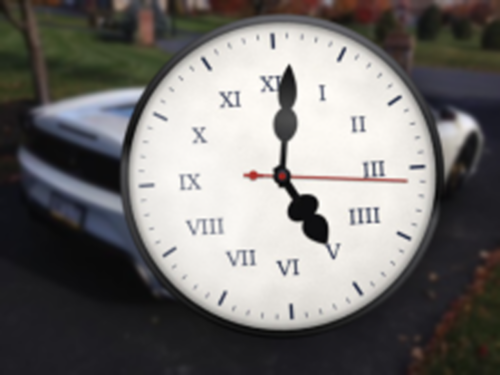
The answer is 5:01:16
